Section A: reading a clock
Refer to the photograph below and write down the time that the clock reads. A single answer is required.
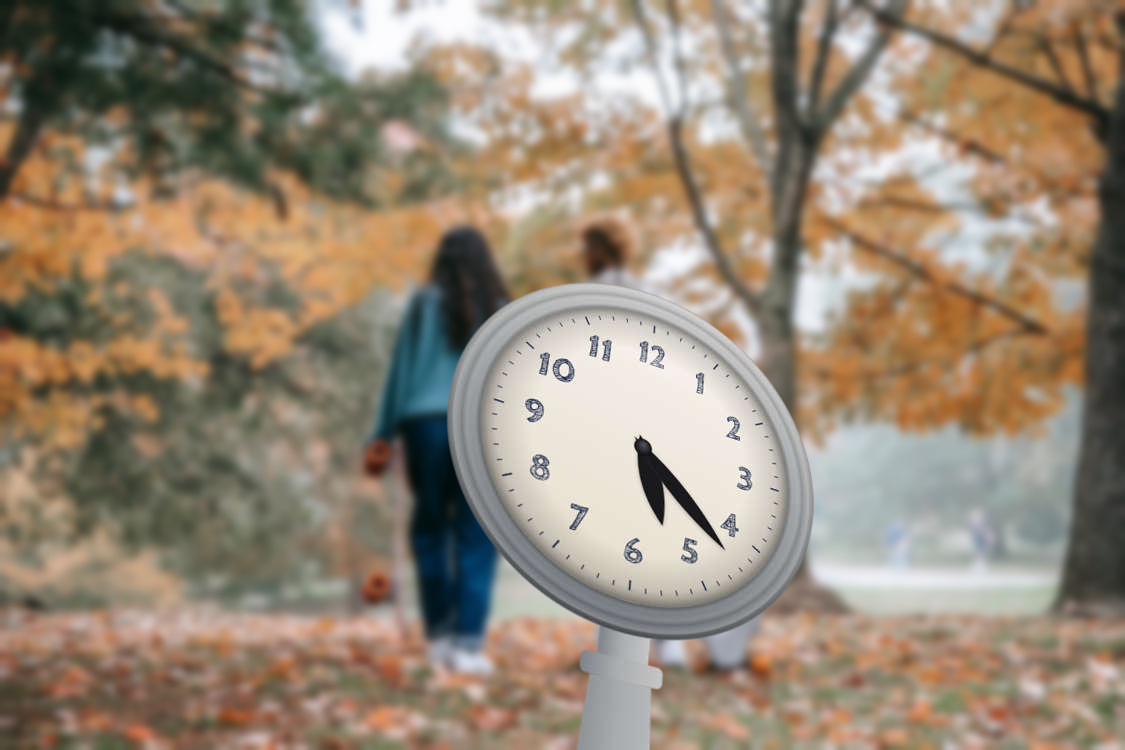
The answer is 5:22
